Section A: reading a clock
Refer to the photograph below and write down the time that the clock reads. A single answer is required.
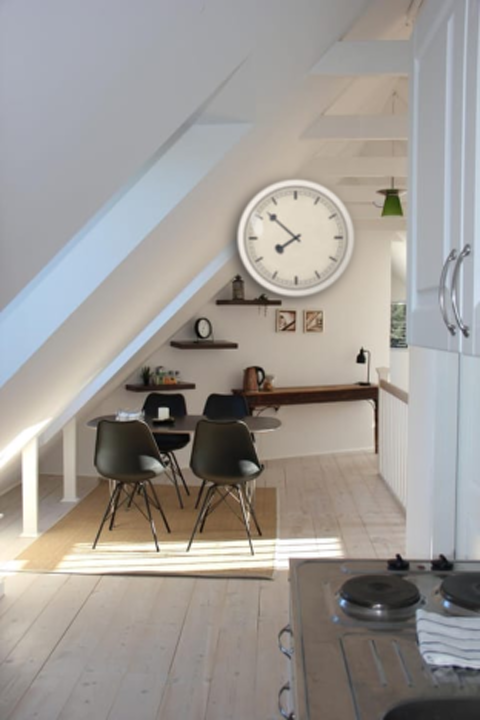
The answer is 7:52
